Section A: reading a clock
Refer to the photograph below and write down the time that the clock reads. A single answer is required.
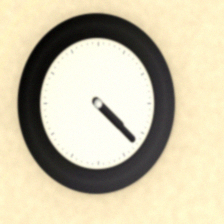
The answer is 4:22
